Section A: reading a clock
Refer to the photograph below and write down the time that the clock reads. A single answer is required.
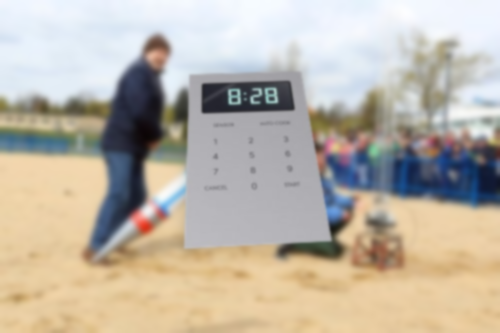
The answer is 8:28
